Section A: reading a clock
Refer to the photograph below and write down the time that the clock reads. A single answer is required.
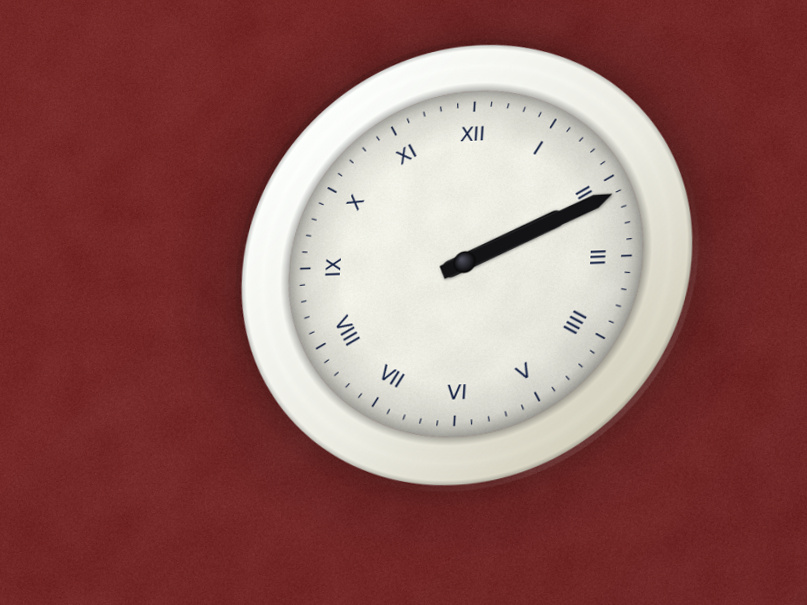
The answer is 2:11
